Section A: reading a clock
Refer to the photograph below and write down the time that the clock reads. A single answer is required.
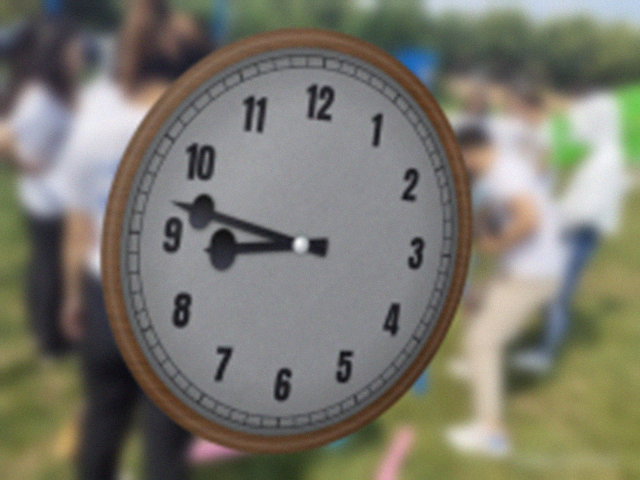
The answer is 8:47
